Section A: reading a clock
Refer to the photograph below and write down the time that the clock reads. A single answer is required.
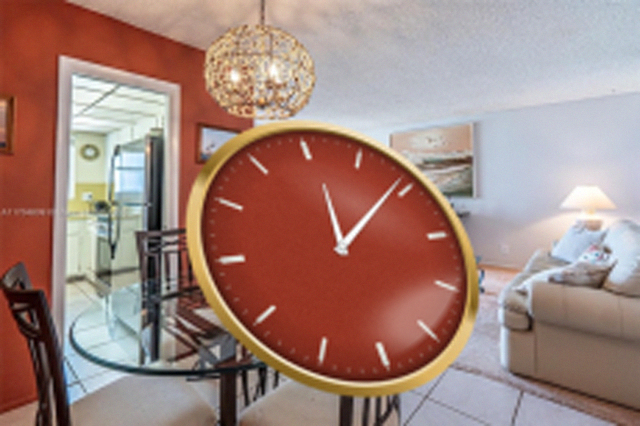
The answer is 12:09
